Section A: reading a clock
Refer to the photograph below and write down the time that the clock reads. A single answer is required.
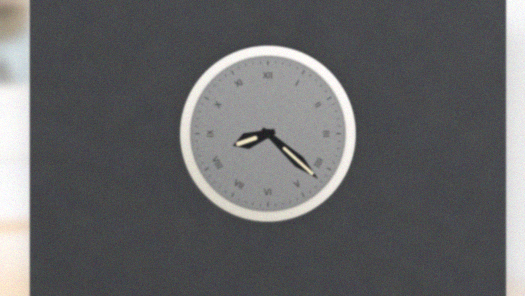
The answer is 8:22
